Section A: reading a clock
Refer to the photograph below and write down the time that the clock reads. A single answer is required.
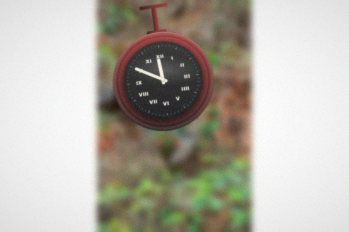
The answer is 11:50
